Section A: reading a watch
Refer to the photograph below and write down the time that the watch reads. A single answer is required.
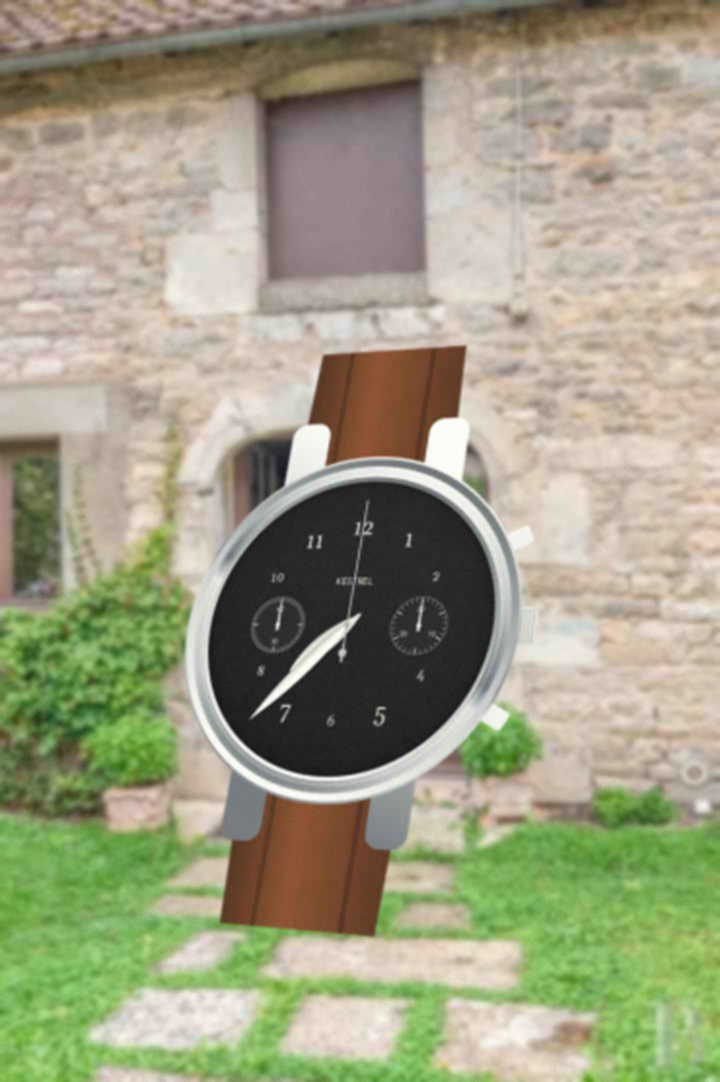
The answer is 7:37
